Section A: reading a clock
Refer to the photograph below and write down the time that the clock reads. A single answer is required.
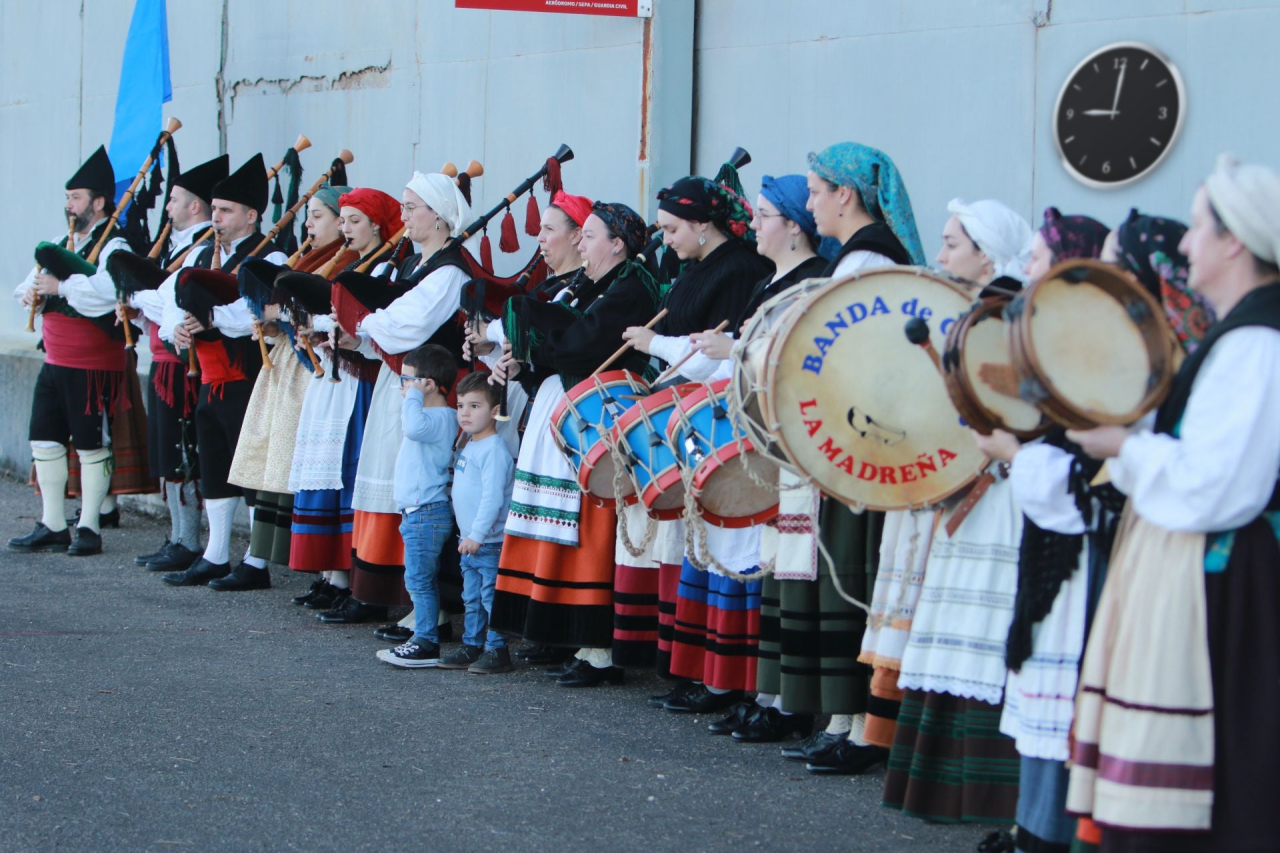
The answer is 9:01
